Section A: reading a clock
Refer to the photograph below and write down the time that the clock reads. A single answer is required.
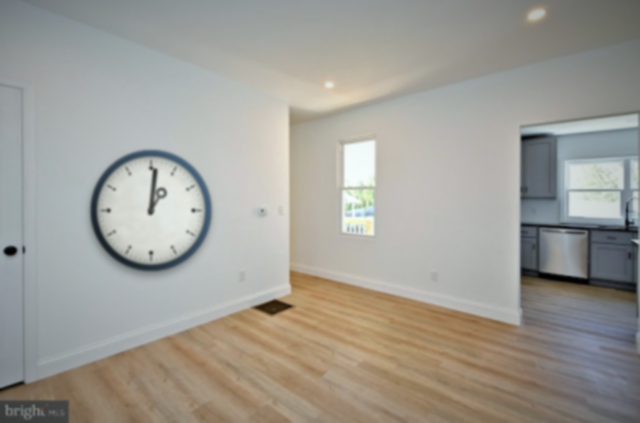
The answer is 1:01
